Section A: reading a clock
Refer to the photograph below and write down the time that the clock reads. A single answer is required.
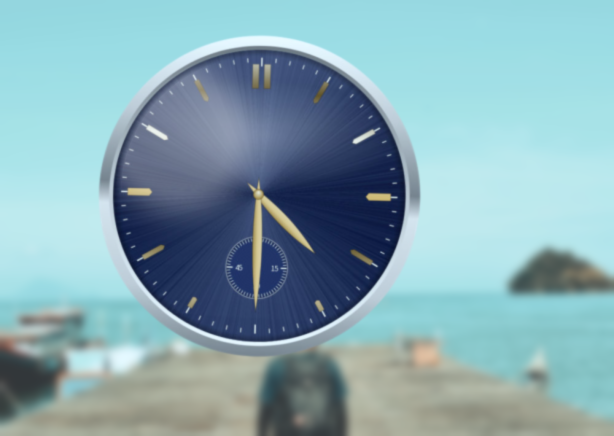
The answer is 4:30
